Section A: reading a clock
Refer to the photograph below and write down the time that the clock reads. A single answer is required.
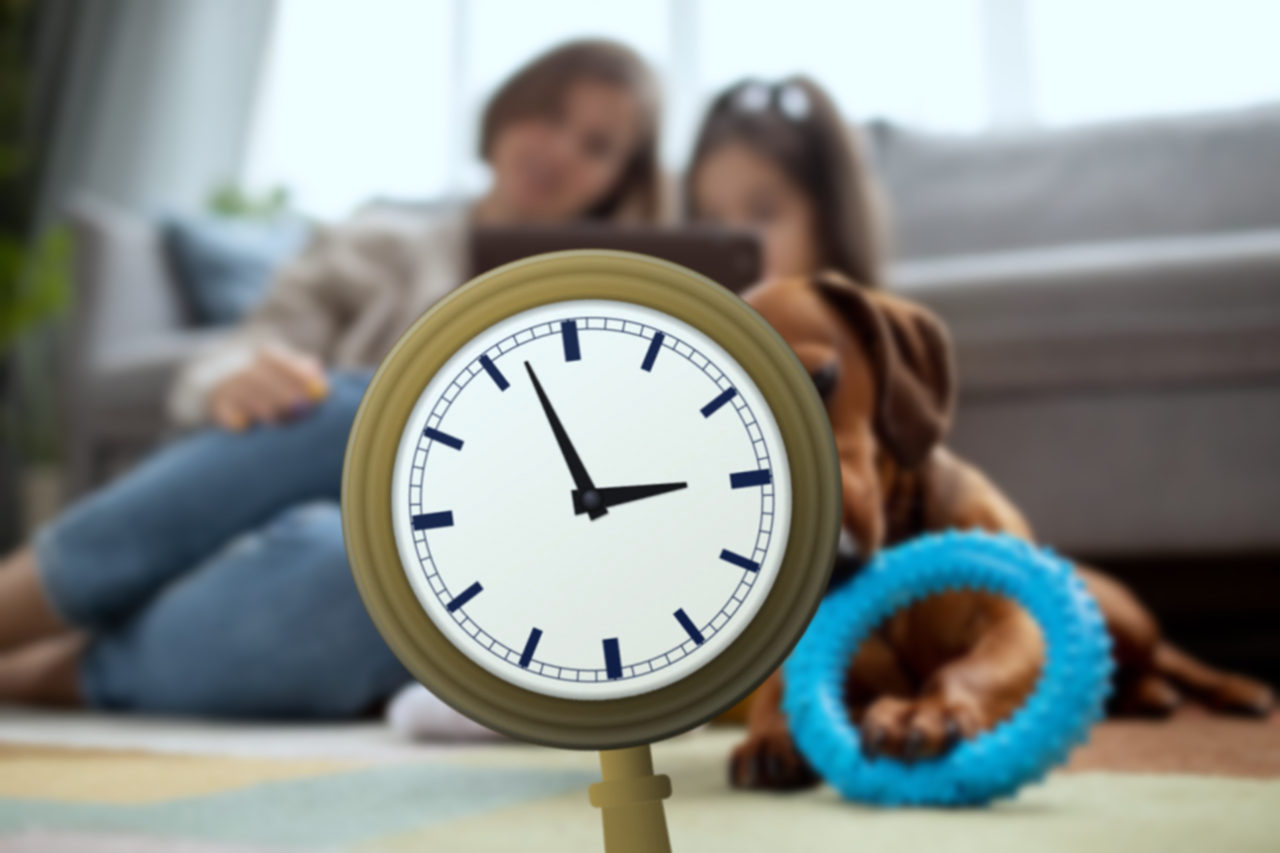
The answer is 2:57
